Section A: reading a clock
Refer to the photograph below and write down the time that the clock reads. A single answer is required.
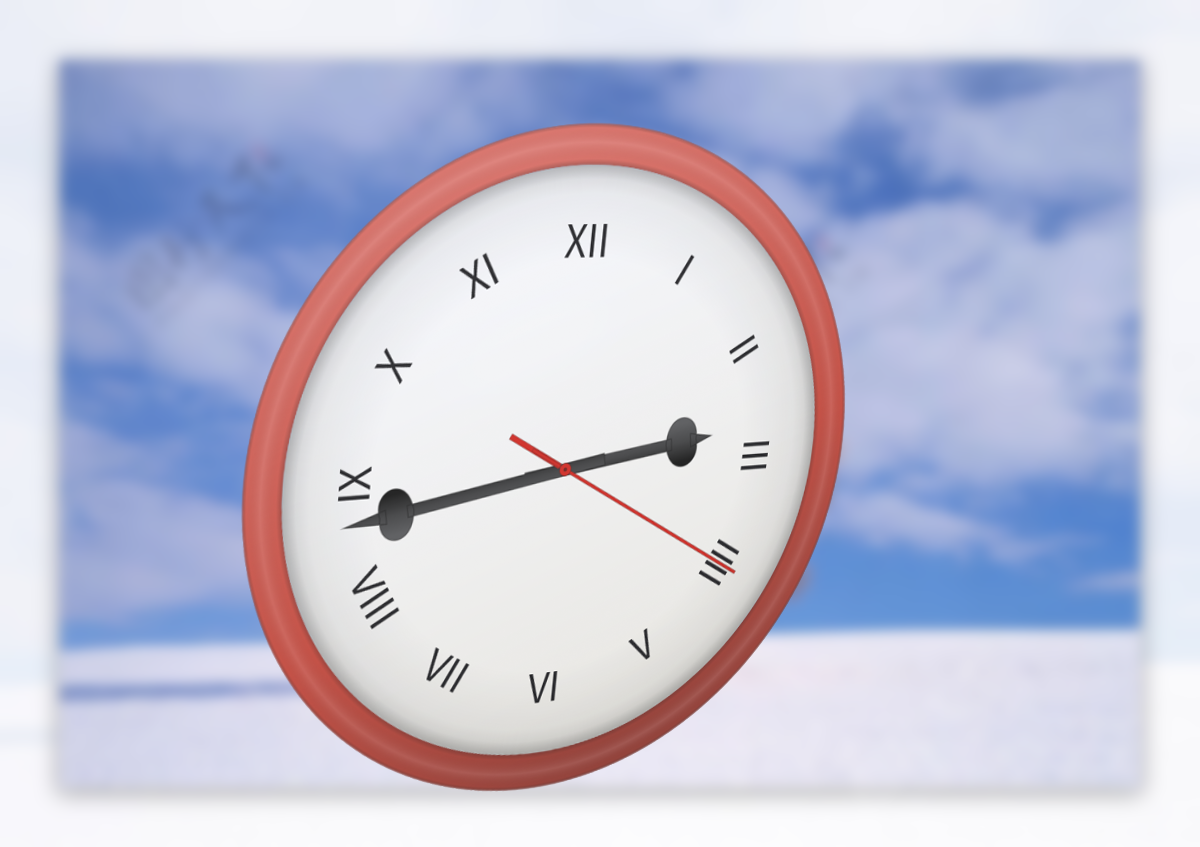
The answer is 2:43:20
